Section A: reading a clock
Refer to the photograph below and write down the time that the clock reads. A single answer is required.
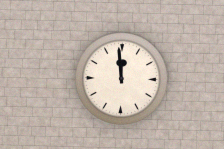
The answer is 11:59
